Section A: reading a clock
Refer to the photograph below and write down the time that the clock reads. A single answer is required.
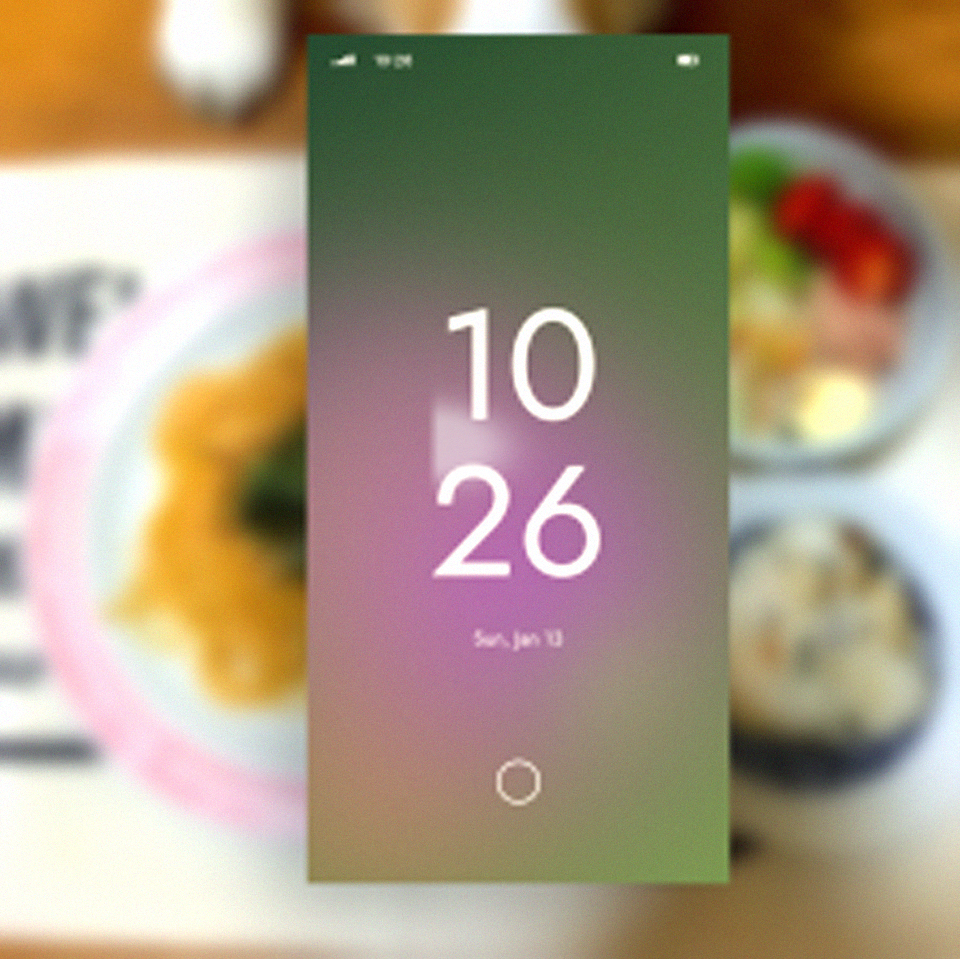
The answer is 10:26
